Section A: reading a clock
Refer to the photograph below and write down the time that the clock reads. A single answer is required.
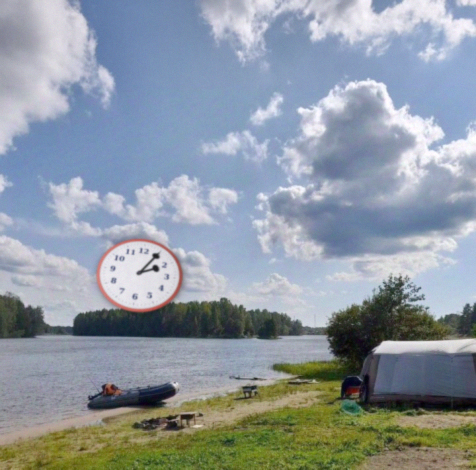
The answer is 2:05
